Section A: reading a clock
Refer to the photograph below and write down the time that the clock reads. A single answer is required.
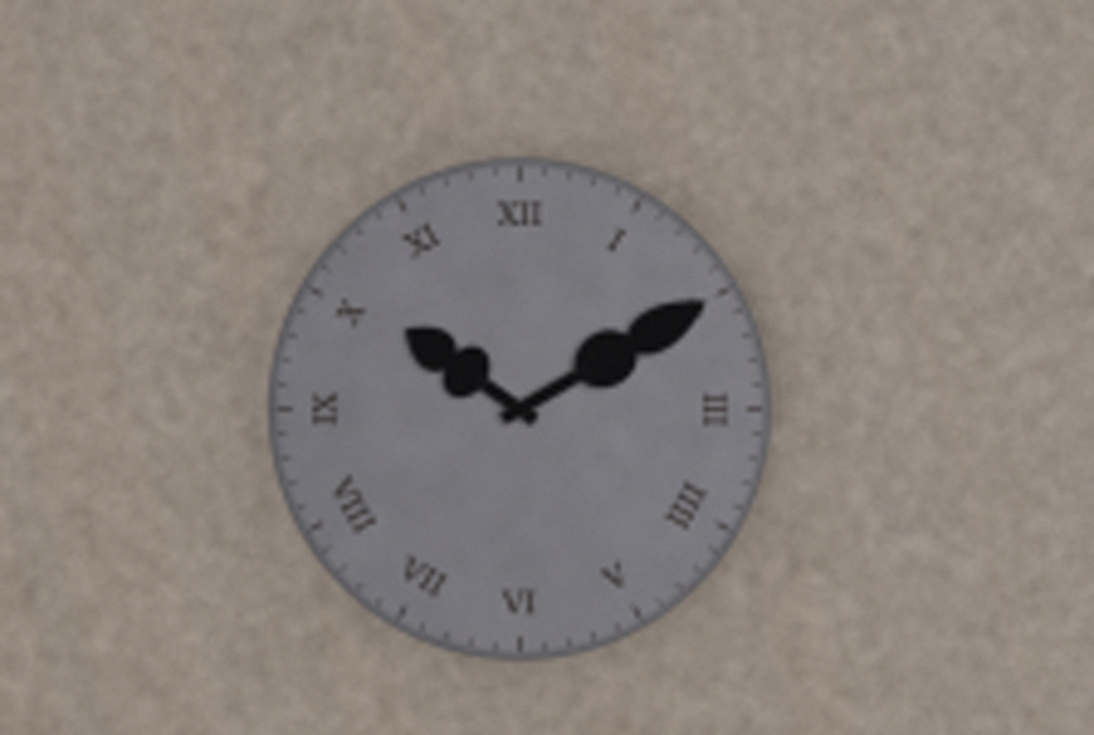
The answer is 10:10
